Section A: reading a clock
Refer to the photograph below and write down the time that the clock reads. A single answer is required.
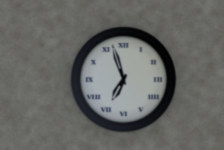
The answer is 6:57
